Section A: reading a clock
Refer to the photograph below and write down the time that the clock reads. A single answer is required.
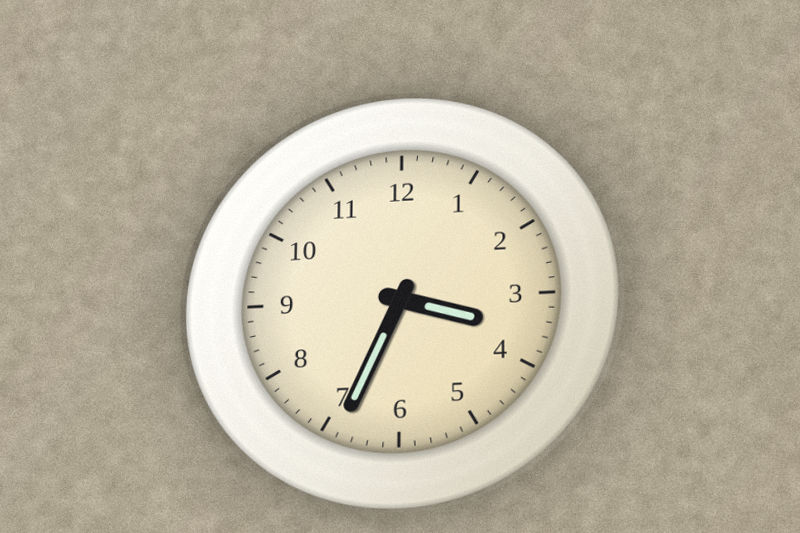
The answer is 3:34
